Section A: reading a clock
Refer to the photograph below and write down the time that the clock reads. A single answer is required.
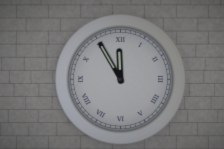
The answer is 11:55
